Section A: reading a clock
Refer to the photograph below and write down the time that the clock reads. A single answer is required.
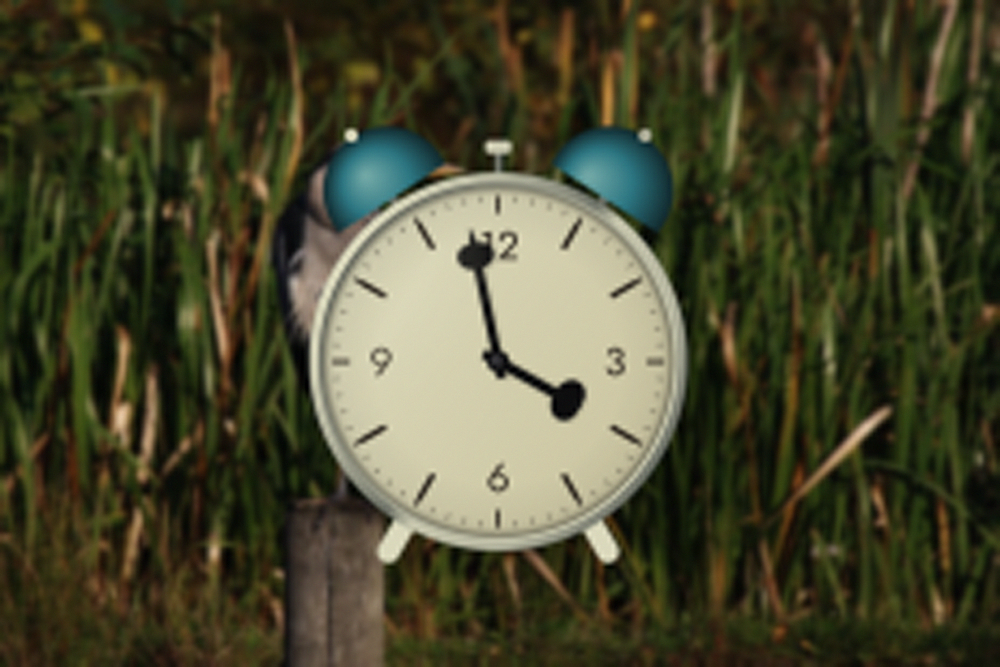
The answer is 3:58
